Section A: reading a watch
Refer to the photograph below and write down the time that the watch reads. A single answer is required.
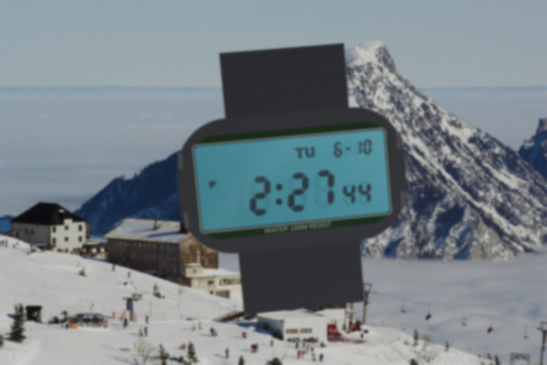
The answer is 2:27:44
